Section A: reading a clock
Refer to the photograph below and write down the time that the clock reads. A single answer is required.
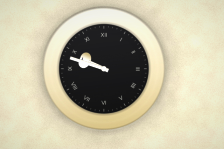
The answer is 9:48
